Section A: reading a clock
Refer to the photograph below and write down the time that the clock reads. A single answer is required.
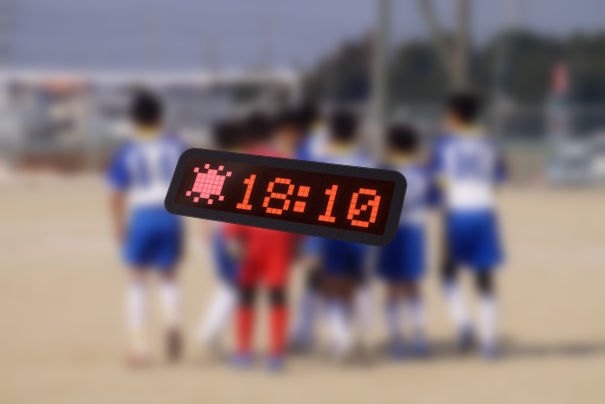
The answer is 18:10
